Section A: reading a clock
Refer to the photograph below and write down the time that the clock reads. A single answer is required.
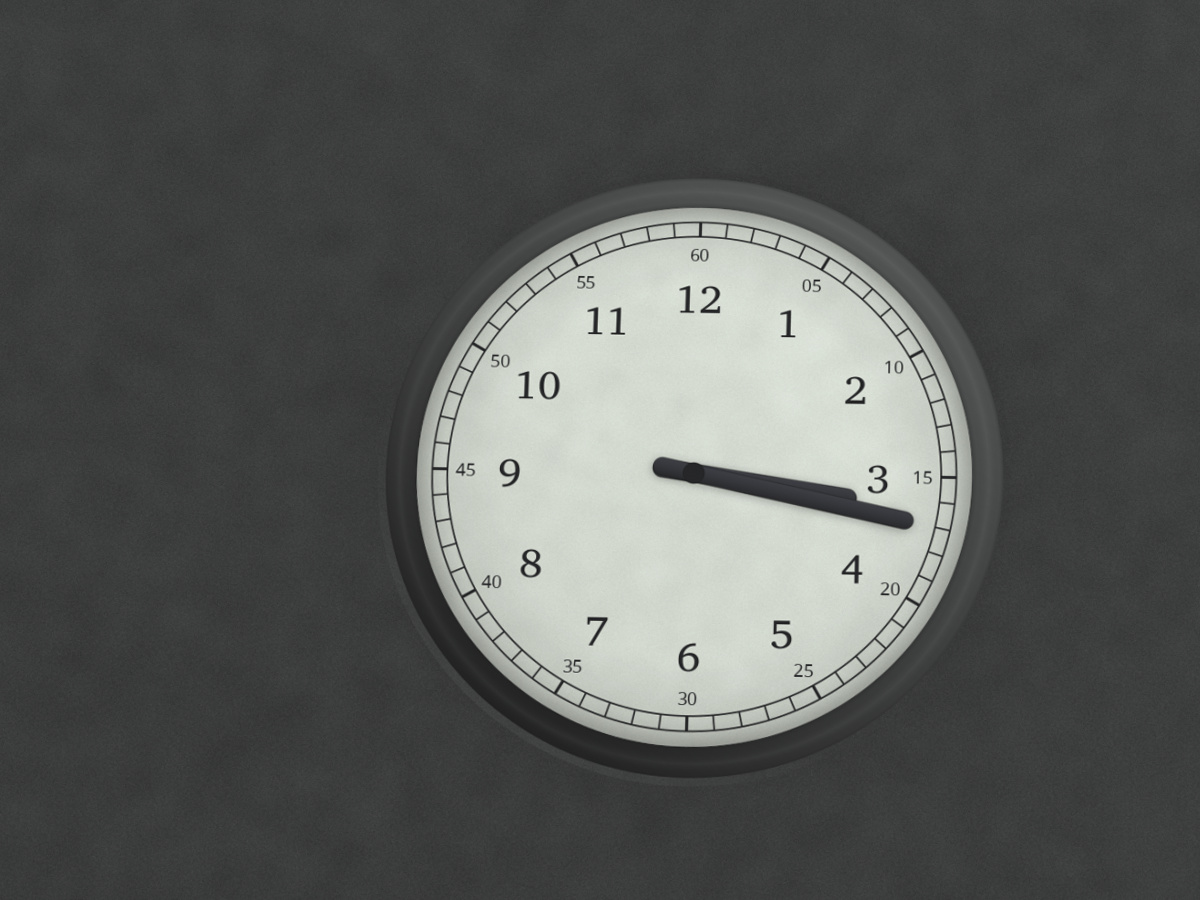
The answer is 3:17
